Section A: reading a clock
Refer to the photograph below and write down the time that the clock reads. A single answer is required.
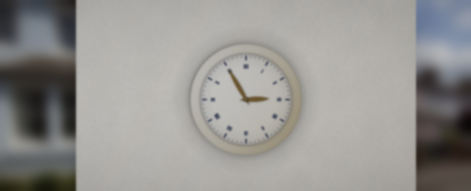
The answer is 2:55
